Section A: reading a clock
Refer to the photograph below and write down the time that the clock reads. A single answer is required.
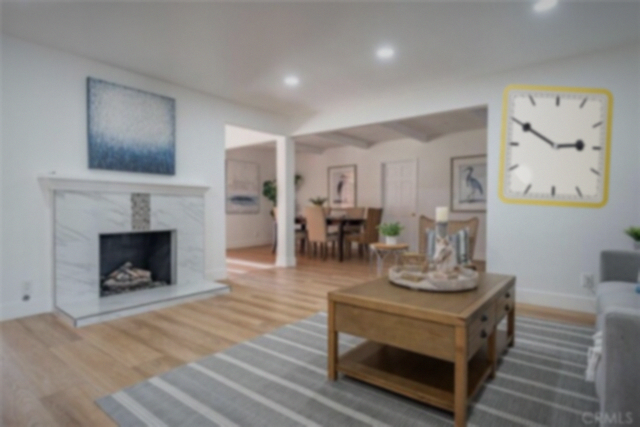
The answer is 2:50
